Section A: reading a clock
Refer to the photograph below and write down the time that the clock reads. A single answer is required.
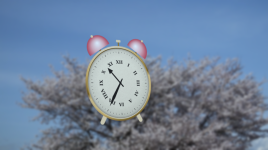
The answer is 10:35
